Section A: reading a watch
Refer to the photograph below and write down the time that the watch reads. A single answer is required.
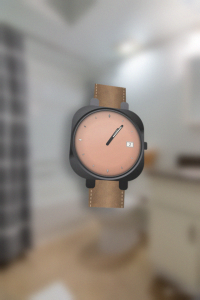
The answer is 1:06
